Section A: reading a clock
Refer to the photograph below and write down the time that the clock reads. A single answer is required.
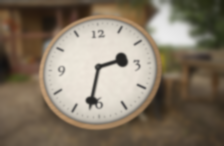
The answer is 2:32
